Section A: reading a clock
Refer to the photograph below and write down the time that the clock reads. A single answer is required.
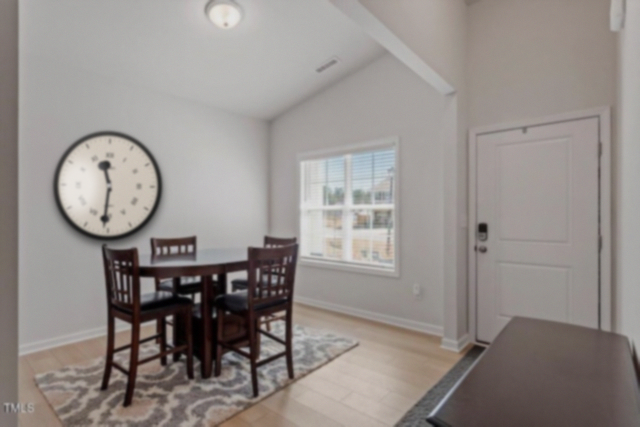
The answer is 11:31
